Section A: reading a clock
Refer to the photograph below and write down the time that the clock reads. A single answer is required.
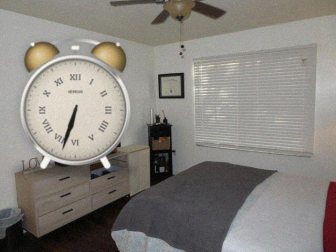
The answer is 6:33
